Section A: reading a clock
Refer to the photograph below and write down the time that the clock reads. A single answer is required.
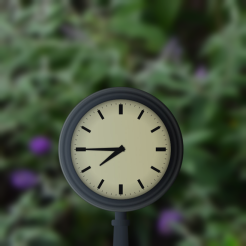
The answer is 7:45
